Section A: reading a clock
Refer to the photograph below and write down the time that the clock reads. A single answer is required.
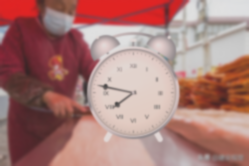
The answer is 7:47
